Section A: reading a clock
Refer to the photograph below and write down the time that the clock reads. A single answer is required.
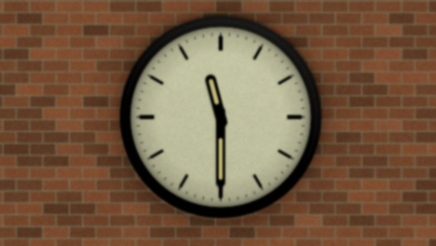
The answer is 11:30
